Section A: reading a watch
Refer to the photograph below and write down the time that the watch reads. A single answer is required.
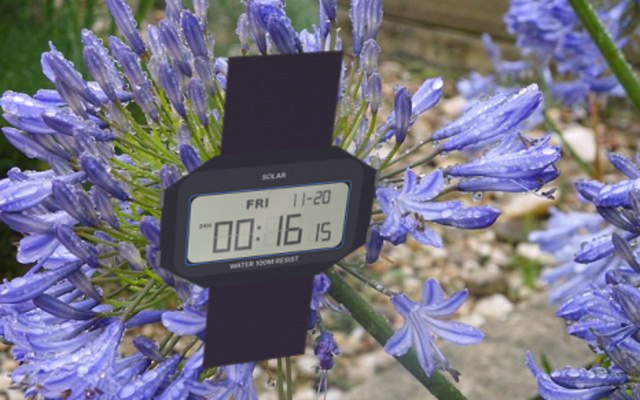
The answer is 0:16:15
